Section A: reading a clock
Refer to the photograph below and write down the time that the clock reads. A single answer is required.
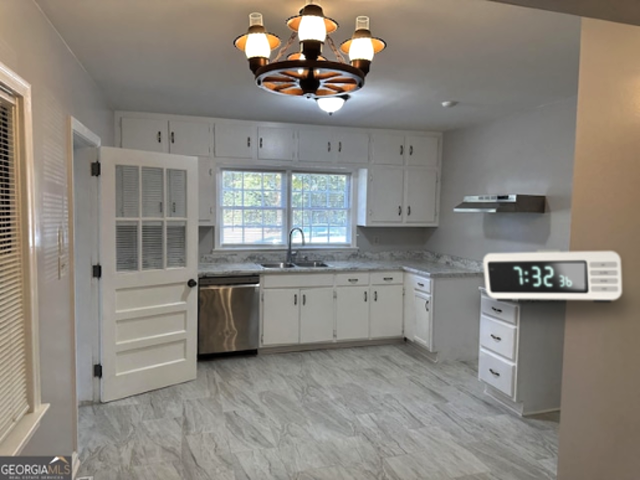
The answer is 7:32:36
